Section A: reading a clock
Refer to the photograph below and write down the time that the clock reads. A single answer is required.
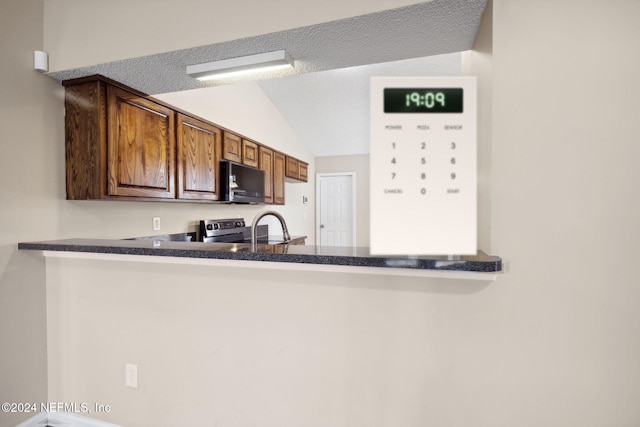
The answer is 19:09
